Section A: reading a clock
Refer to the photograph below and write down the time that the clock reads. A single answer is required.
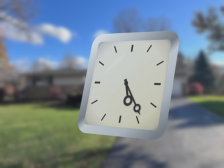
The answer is 5:24
